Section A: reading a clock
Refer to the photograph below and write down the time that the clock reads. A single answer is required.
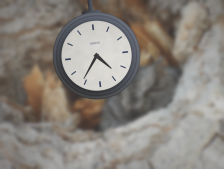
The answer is 4:36
